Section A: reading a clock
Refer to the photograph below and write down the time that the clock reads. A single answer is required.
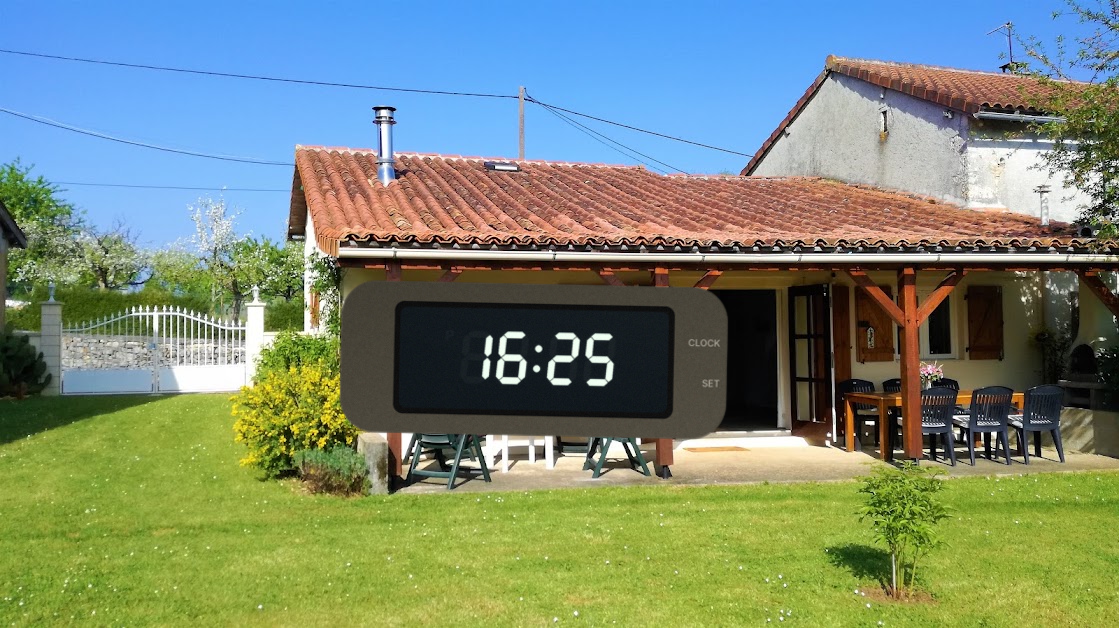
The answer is 16:25
